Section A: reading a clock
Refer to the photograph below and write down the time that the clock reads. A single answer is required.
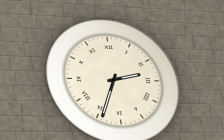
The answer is 2:34
